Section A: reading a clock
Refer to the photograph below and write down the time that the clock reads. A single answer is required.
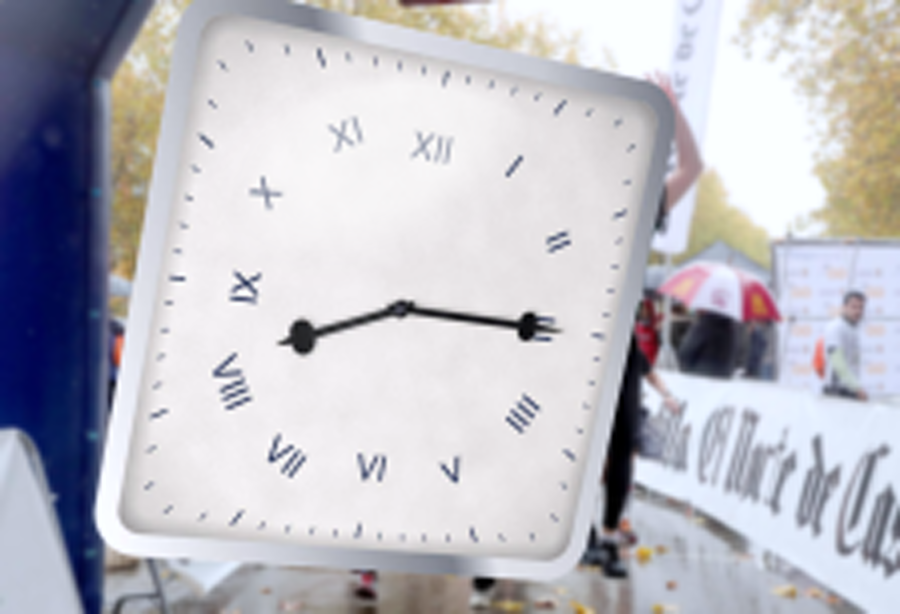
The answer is 8:15
